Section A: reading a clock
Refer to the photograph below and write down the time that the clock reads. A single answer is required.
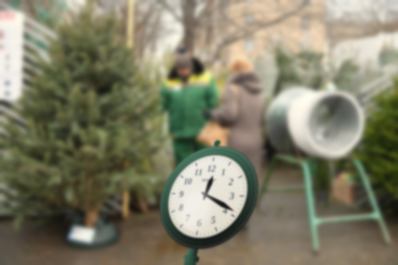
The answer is 12:19
